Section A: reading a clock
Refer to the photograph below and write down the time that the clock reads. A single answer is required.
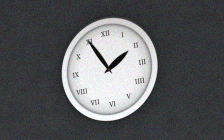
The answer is 1:55
